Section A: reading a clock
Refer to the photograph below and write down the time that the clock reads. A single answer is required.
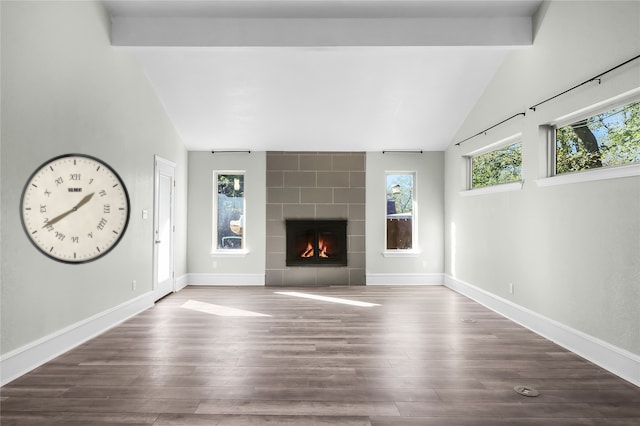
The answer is 1:40
